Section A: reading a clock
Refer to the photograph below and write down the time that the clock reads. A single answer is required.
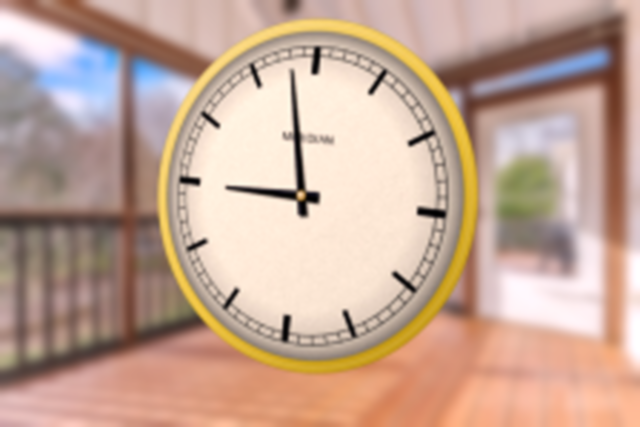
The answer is 8:58
